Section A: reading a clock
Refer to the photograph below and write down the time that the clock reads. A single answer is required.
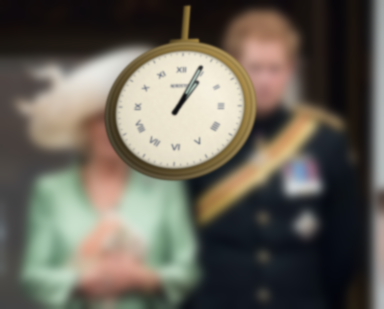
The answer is 1:04
